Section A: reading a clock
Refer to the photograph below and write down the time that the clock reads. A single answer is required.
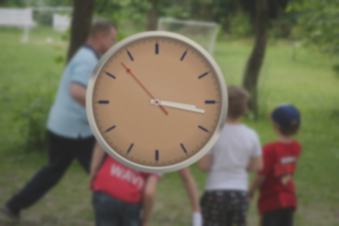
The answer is 3:16:53
